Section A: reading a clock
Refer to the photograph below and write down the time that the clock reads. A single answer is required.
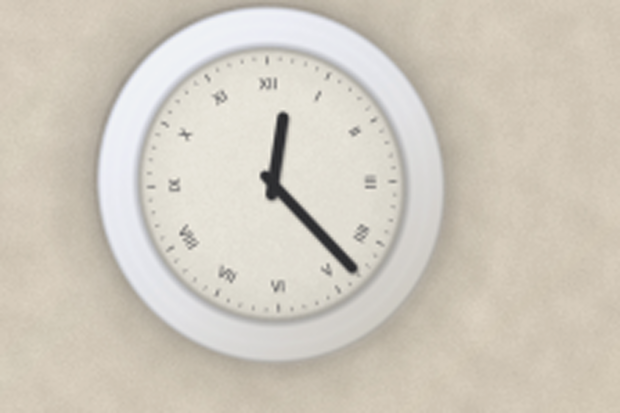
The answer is 12:23
